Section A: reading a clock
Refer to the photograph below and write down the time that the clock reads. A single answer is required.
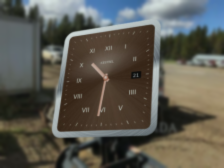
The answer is 10:31
